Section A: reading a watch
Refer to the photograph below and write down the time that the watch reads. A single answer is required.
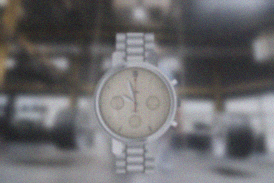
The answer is 9:57
